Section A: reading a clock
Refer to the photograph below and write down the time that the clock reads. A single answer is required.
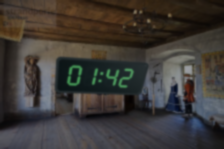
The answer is 1:42
